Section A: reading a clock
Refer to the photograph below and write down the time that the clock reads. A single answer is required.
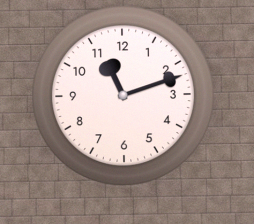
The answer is 11:12
